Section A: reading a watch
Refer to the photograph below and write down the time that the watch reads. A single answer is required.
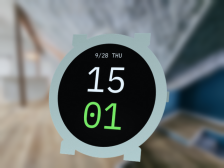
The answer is 15:01
